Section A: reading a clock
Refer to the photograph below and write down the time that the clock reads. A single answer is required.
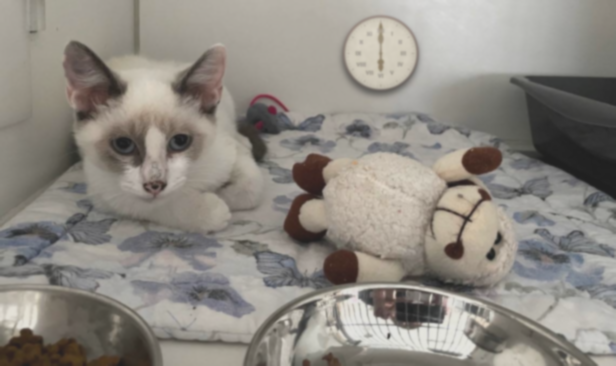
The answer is 6:00
